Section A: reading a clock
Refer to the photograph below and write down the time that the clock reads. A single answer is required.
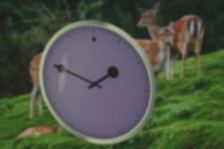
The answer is 1:48
